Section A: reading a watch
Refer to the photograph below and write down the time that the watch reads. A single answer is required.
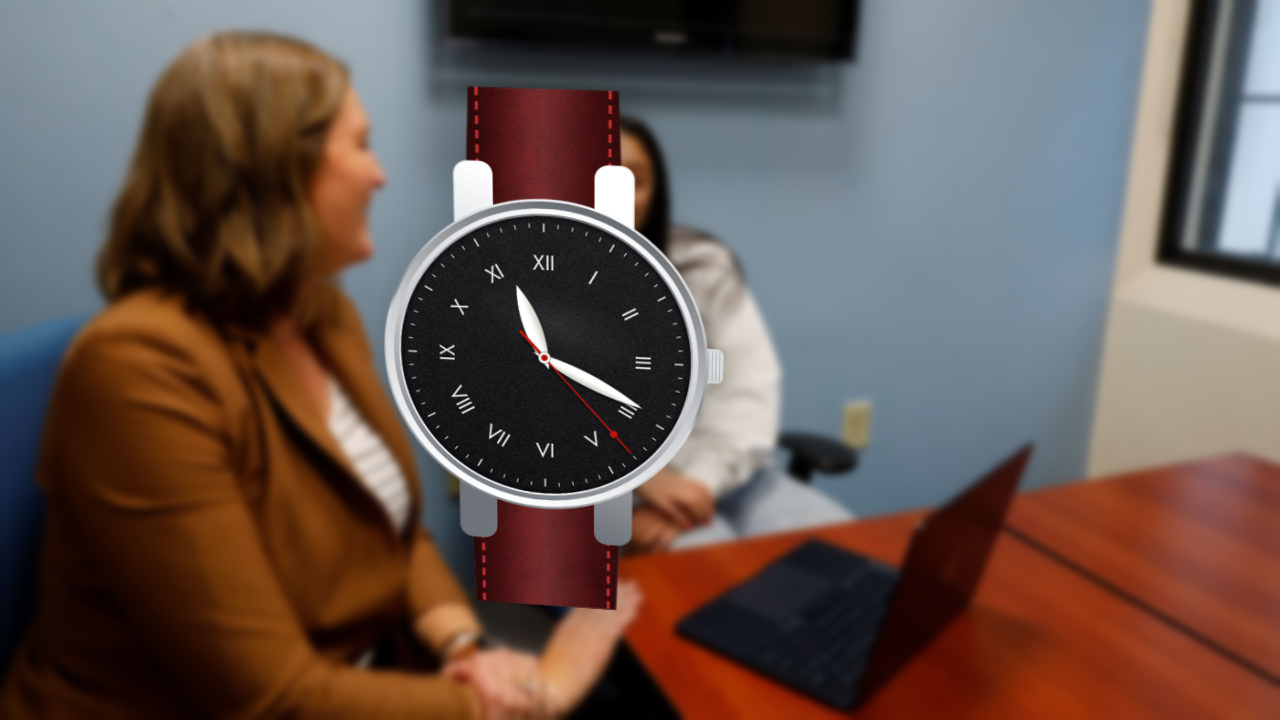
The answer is 11:19:23
